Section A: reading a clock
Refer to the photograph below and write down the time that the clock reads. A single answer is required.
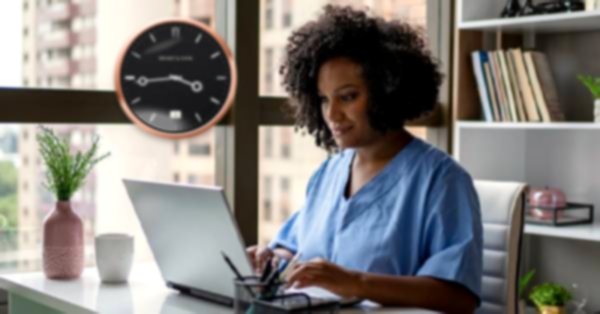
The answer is 3:44
